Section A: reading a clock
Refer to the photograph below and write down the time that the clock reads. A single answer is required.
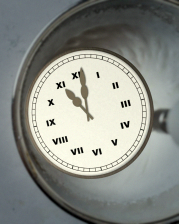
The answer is 11:01
